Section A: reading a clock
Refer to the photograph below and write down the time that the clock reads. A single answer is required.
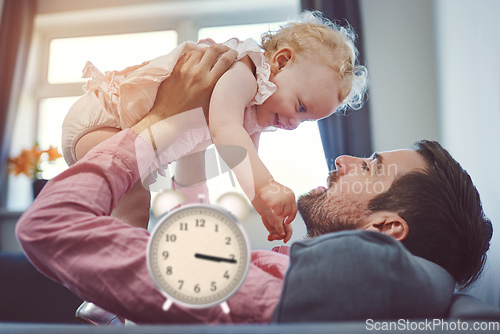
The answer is 3:16
